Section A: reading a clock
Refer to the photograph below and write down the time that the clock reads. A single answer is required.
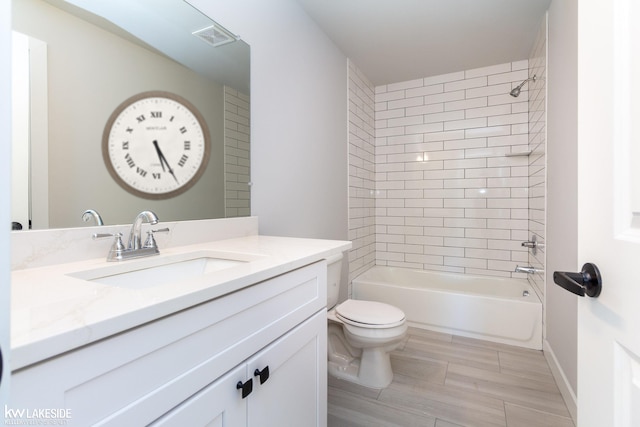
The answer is 5:25
